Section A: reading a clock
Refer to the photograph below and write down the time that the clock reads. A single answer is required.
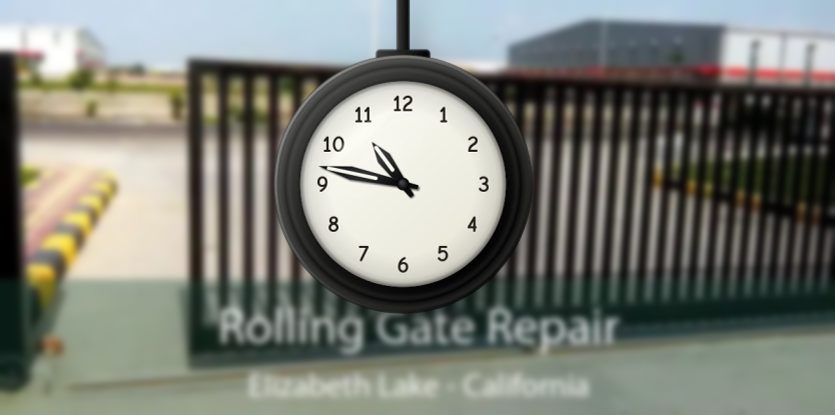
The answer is 10:47
